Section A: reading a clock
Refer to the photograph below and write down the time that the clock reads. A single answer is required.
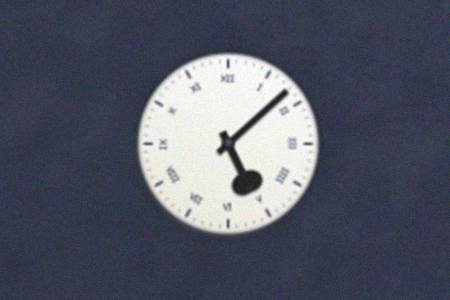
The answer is 5:08
